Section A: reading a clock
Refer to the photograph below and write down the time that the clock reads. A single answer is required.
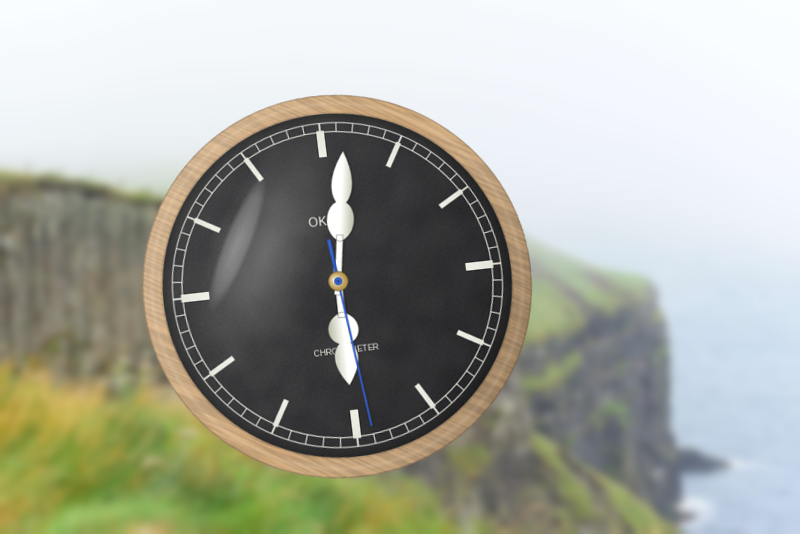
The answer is 6:01:29
